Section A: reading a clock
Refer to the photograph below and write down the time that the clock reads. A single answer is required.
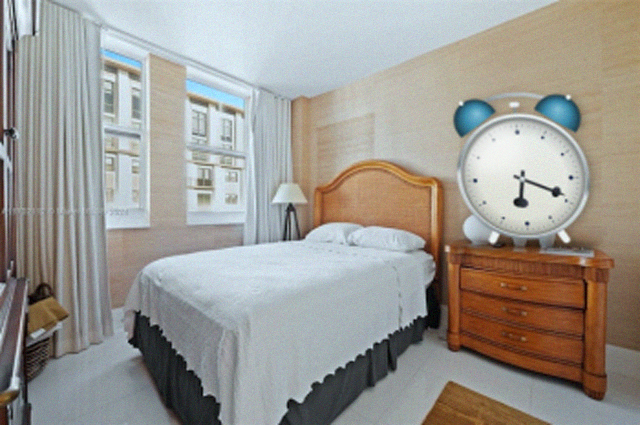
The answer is 6:19
